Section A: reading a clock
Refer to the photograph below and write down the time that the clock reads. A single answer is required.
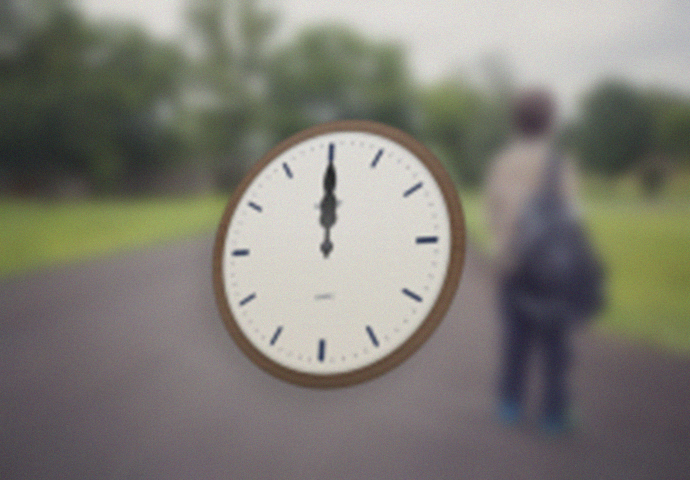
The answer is 12:00
